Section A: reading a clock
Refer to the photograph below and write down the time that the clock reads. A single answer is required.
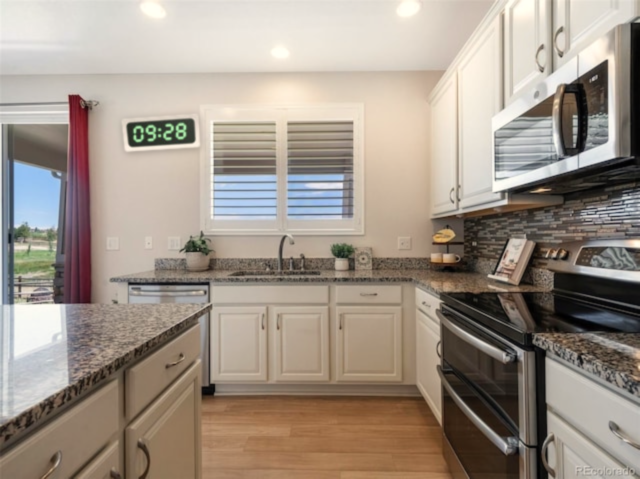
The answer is 9:28
